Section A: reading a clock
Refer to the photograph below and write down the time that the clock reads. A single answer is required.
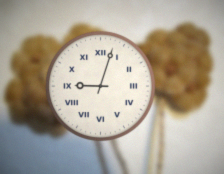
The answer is 9:03
